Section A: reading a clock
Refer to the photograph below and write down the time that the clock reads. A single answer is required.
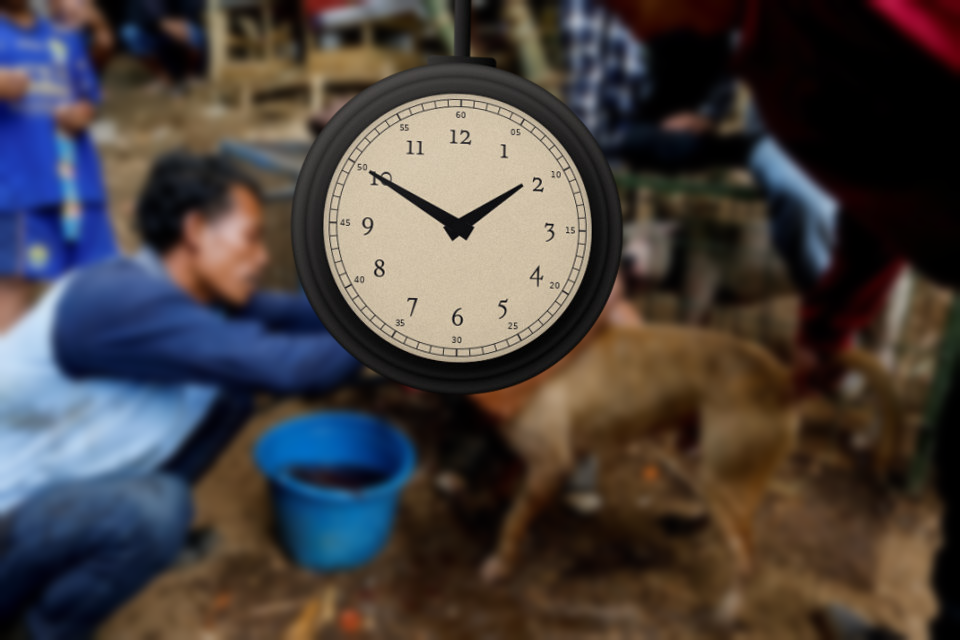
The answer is 1:50
